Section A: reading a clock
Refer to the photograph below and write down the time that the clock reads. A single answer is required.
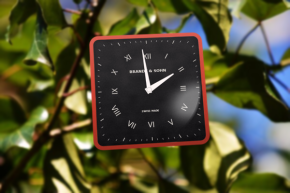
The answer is 1:59
